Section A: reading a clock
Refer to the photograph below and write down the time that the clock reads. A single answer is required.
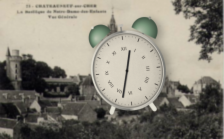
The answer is 12:33
